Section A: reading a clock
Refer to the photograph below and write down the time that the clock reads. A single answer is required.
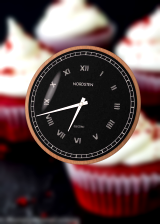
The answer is 6:42
